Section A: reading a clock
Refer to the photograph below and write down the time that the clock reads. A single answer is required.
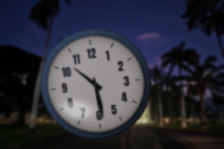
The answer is 10:29
